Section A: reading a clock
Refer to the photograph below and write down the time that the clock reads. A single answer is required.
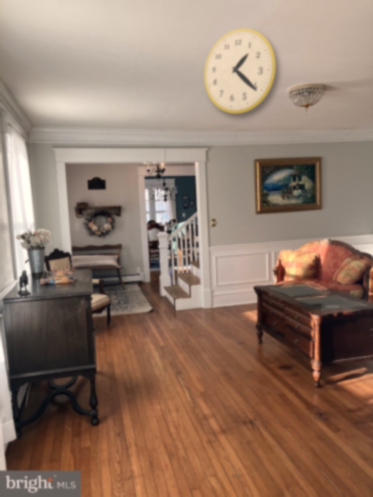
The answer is 1:21
